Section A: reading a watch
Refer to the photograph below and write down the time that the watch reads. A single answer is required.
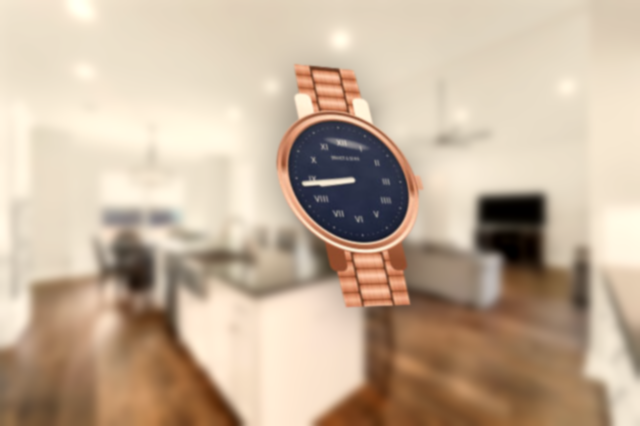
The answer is 8:44
